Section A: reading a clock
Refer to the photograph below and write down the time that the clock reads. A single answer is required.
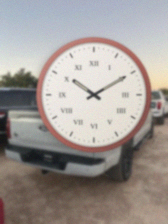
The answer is 10:10
